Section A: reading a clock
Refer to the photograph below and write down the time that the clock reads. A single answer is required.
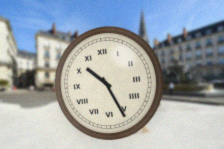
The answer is 10:26
